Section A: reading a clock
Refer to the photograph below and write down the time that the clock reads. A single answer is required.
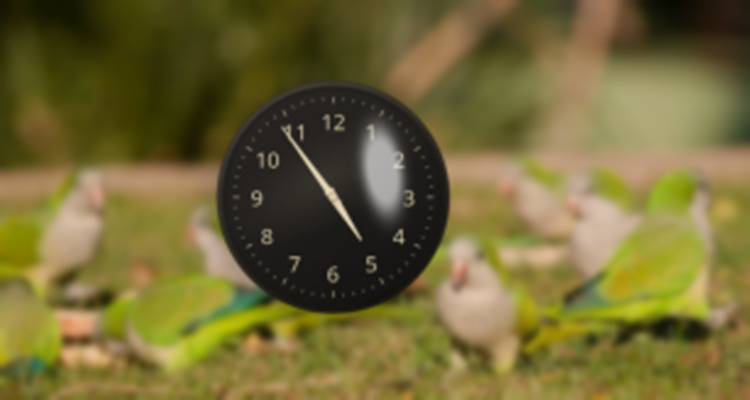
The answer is 4:54
